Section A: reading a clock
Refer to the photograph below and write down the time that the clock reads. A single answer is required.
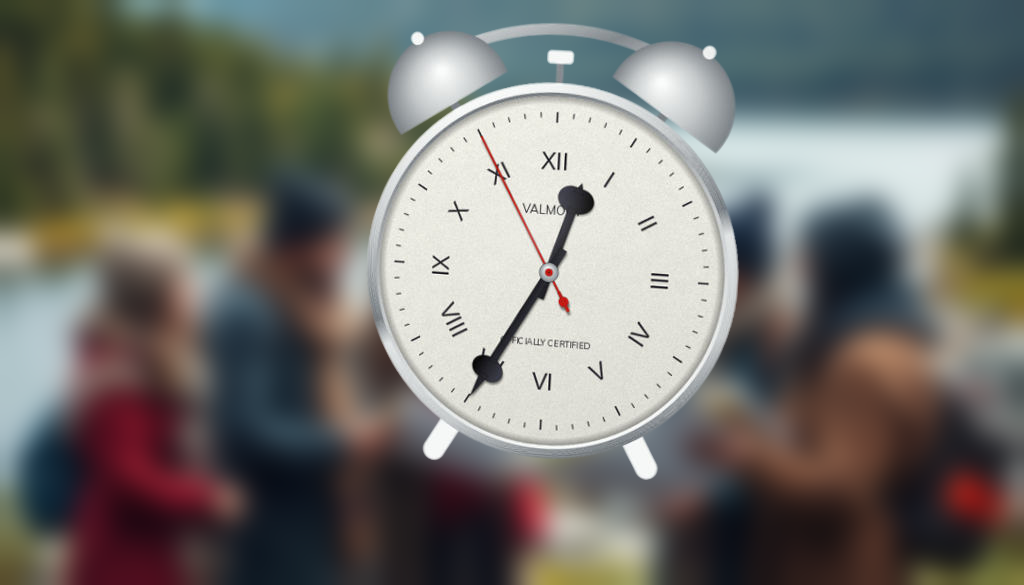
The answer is 12:34:55
